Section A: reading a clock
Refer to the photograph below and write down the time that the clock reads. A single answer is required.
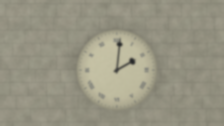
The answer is 2:01
